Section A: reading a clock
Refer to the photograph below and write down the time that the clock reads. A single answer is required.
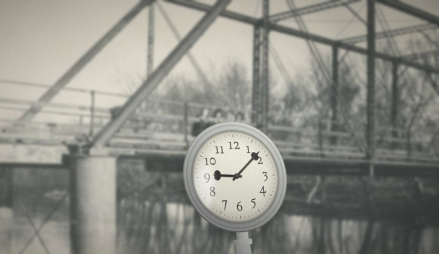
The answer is 9:08
